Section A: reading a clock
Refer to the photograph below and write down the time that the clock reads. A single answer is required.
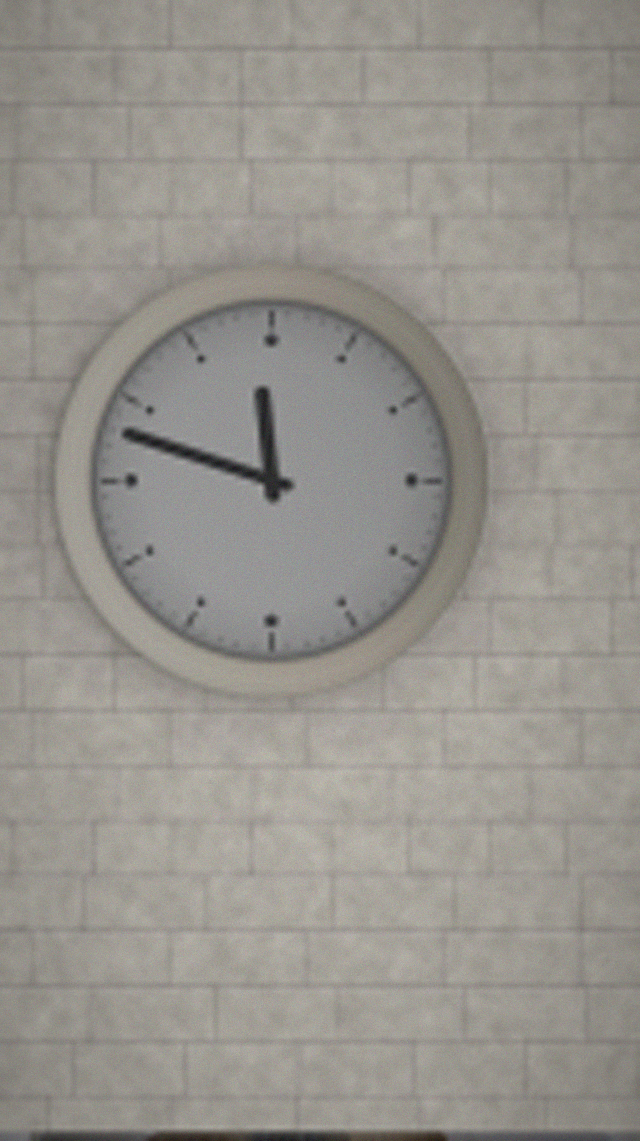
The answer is 11:48
